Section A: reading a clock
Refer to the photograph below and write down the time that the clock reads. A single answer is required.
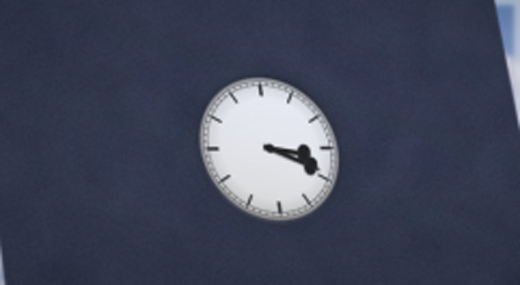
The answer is 3:19
